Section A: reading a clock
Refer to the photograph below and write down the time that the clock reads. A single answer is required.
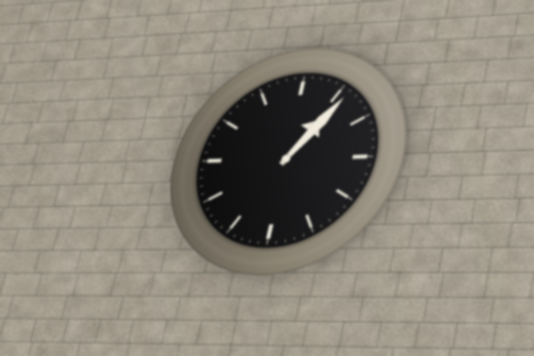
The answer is 1:06
